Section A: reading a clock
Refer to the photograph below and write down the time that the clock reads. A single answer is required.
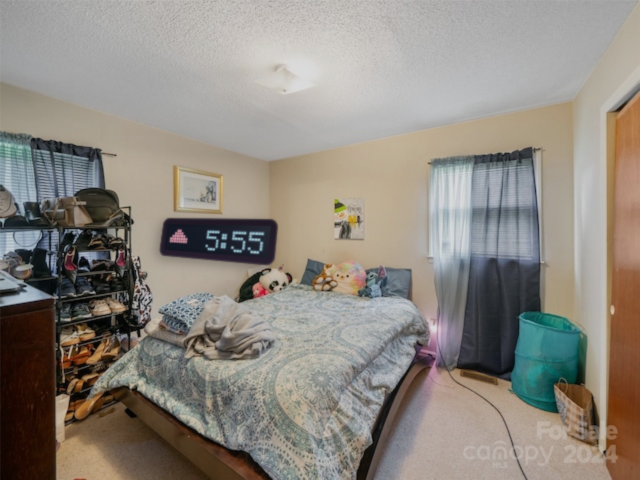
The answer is 5:55
